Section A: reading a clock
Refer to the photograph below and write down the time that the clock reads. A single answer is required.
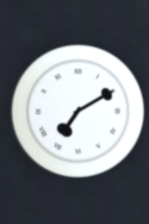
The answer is 7:10
